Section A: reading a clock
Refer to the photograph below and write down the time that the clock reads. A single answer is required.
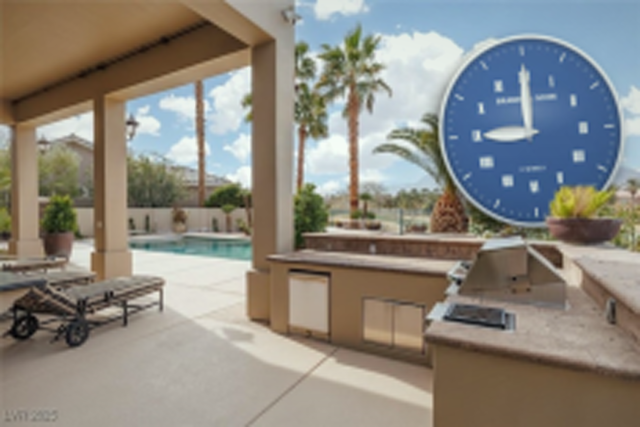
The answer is 9:00
